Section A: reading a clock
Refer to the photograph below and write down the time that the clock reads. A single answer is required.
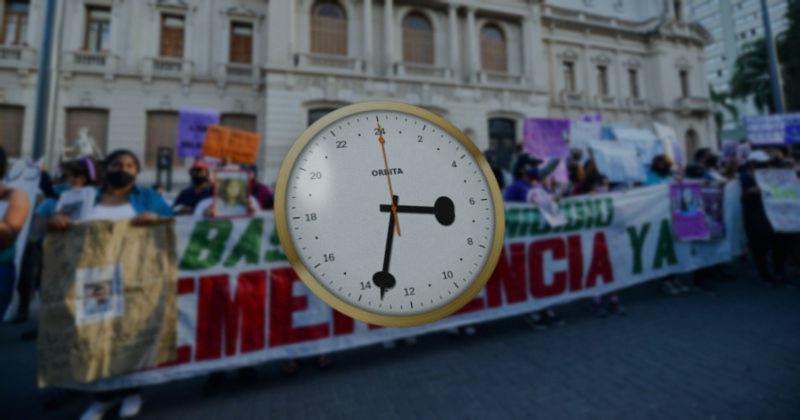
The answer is 6:33:00
